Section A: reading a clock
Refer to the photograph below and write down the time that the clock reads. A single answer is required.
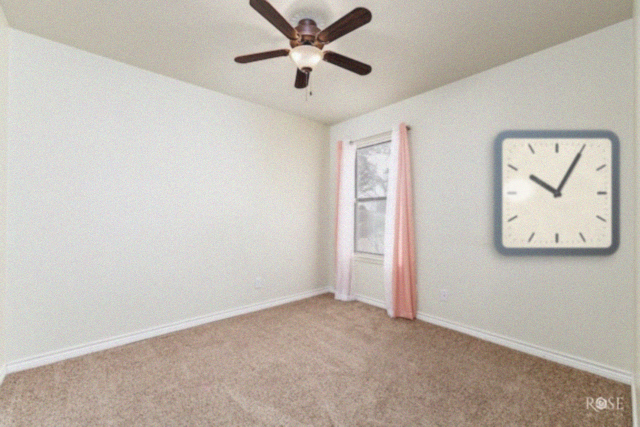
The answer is 10:05
